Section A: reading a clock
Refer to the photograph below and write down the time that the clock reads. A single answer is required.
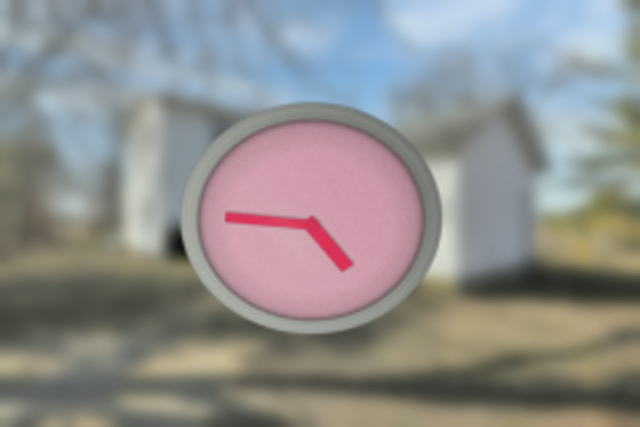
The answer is 4:46
